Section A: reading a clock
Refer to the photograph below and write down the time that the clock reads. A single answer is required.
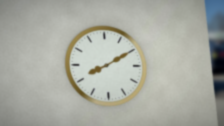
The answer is 8:10
